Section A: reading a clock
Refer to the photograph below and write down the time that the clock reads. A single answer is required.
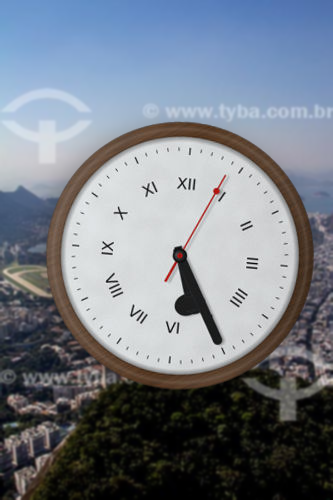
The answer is 5:25:04
